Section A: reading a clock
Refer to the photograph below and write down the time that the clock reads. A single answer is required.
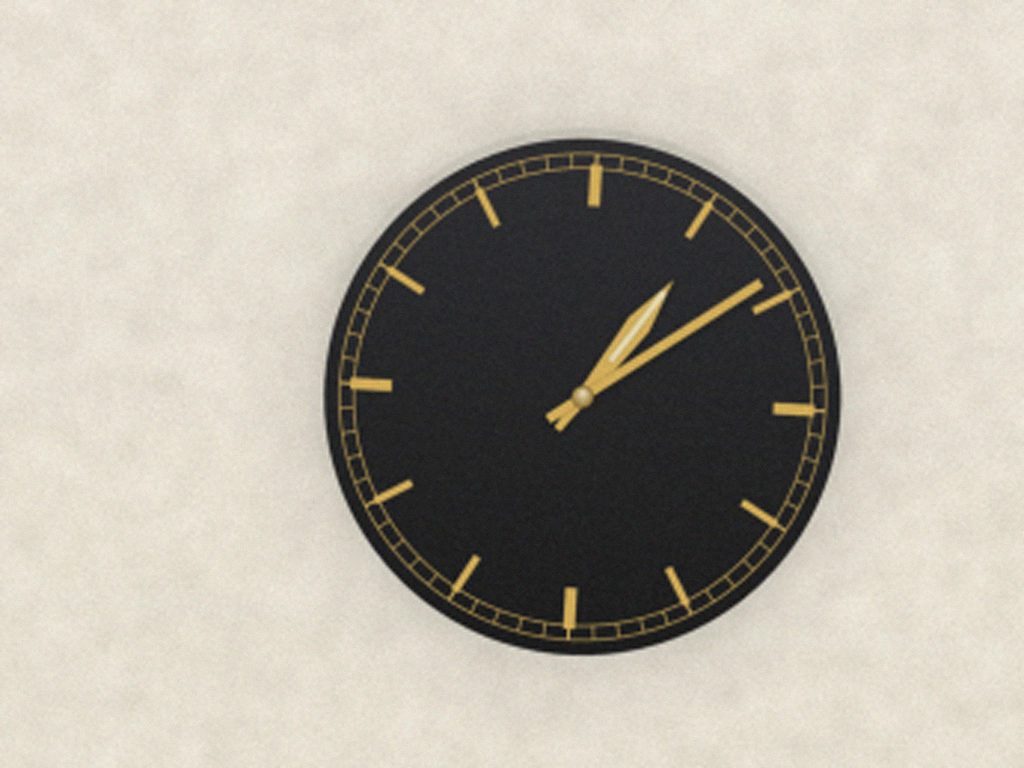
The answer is 1:09
